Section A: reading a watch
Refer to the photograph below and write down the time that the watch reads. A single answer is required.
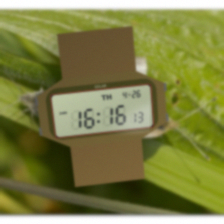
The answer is 16:16:13
